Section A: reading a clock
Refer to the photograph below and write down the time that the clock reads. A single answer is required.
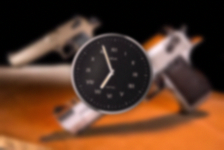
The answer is 6:56
